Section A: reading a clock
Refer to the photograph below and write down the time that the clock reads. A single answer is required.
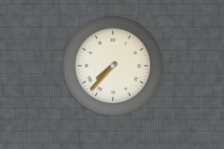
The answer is 7:37
